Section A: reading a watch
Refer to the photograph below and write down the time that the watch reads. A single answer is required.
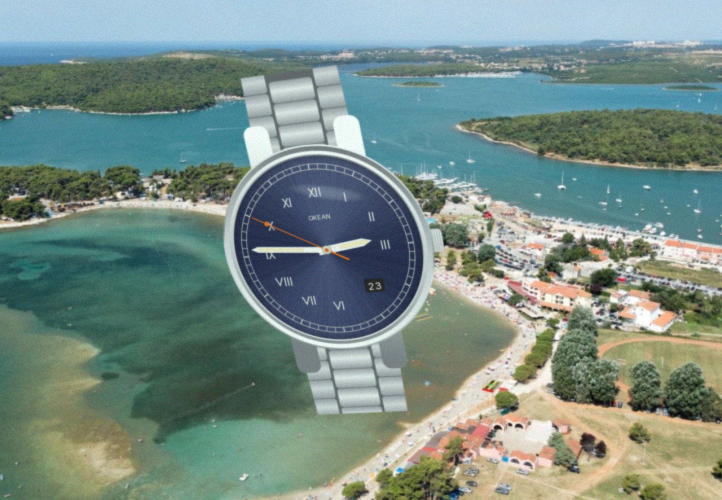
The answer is 2:45:50
